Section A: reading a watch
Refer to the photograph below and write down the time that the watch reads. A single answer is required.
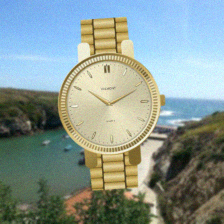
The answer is 10:11
